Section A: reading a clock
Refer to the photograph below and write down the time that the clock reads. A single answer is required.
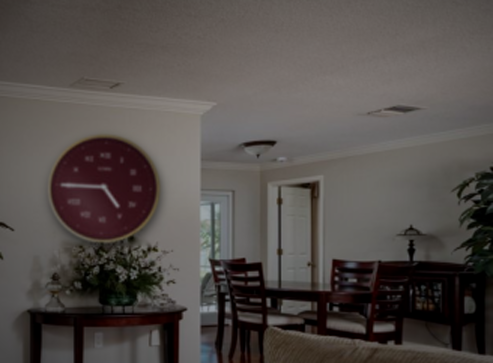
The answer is 4:45
